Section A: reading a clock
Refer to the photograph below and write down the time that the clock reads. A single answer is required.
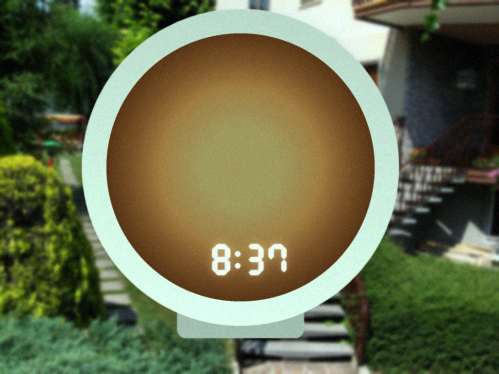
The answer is 8:37
